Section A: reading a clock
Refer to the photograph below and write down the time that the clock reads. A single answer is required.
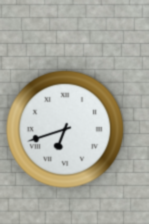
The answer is 6:42
